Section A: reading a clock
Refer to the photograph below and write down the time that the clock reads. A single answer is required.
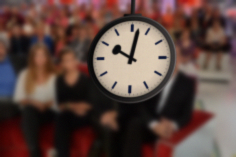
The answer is 10:02
